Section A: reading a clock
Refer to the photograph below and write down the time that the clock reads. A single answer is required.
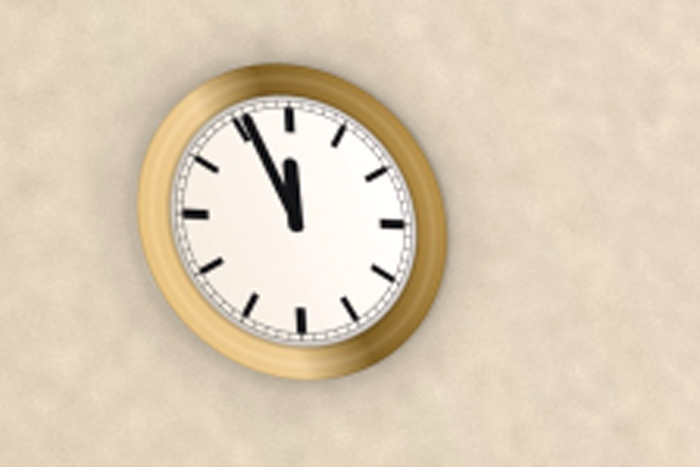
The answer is 11:56
